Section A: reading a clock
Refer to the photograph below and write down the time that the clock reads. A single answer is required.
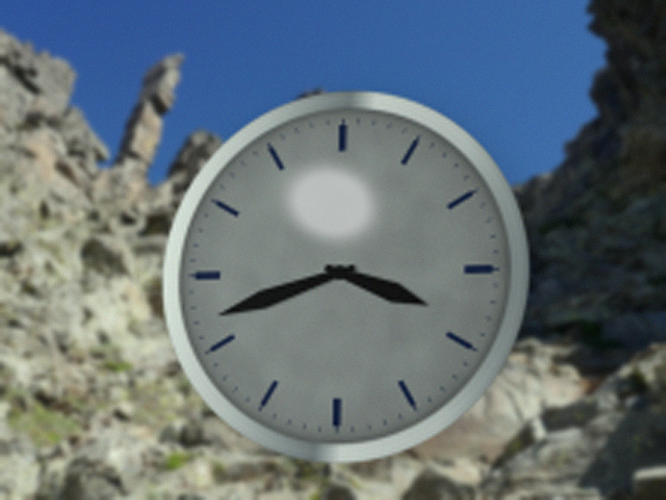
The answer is 3:42
